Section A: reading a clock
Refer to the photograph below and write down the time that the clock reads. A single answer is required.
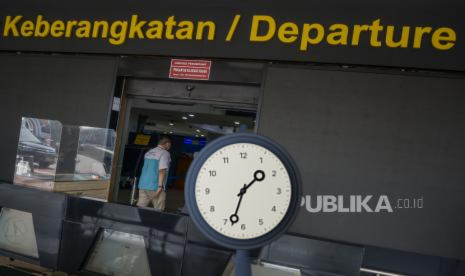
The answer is 1:33
